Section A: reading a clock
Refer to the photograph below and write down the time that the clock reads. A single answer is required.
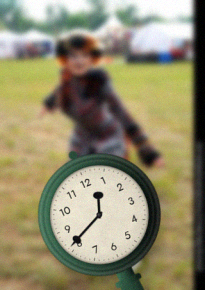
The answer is 12:41
